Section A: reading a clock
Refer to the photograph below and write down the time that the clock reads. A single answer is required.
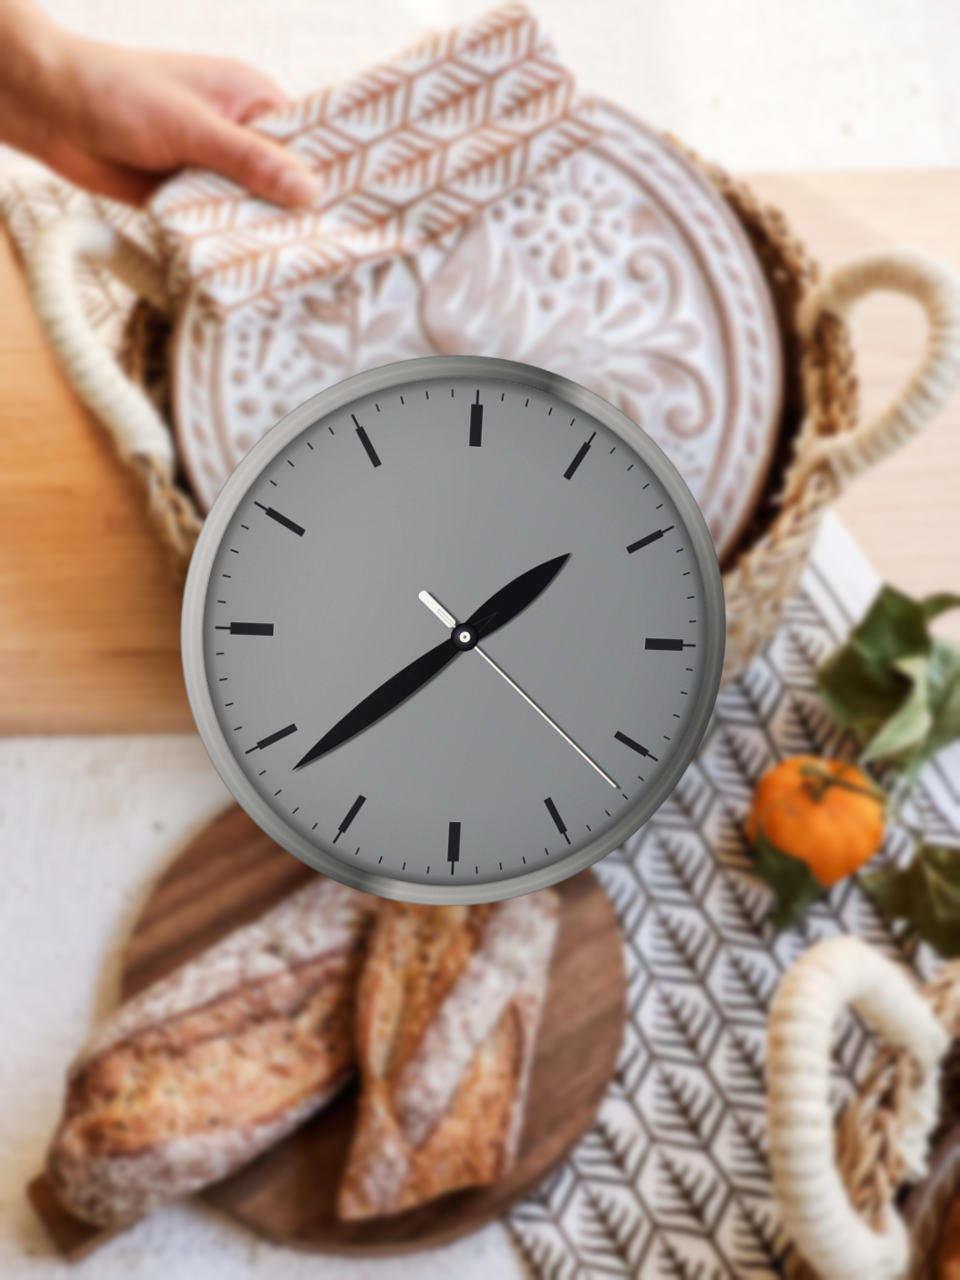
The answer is 1:38:22
